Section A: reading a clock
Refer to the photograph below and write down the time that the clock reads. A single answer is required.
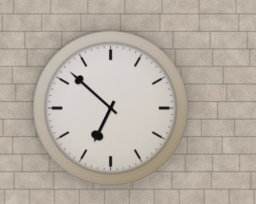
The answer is 6:52
